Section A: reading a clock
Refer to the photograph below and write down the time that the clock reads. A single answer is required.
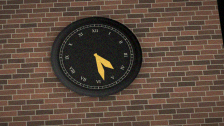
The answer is 4:28
